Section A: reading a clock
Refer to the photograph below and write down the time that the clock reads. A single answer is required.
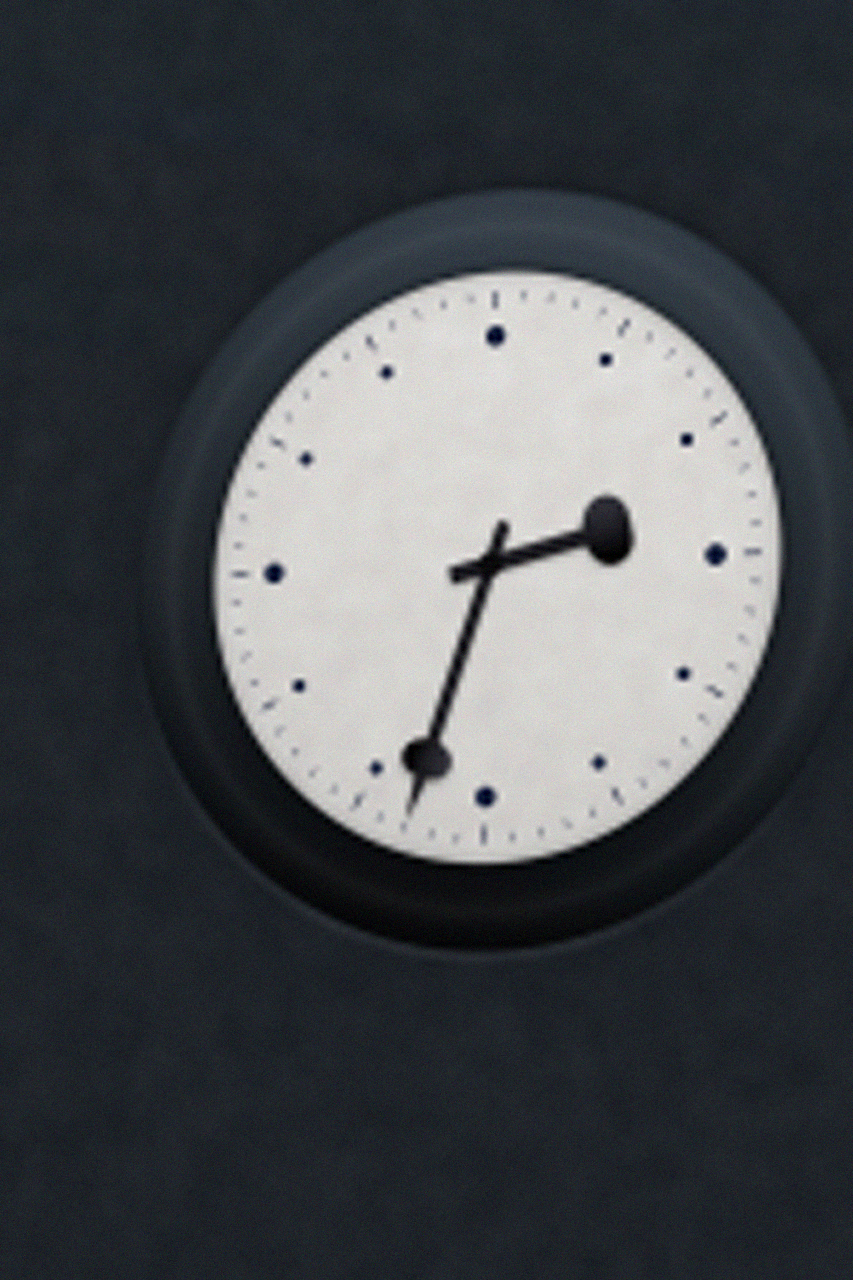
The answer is 2:33
